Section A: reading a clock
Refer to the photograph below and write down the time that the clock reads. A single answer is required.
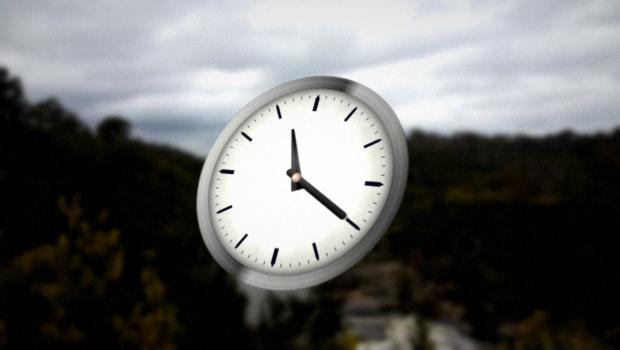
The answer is 11:20
